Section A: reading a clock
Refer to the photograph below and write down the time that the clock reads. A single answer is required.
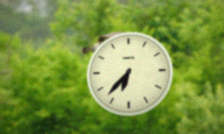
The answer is 6:37
